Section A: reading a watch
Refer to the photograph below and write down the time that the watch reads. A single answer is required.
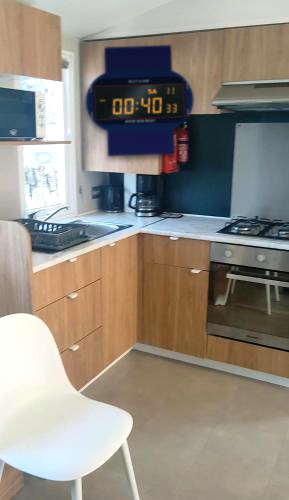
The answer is 0:40
